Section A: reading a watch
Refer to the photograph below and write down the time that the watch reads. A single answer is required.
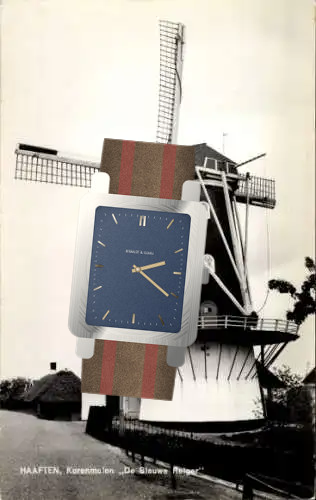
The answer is 2:21
